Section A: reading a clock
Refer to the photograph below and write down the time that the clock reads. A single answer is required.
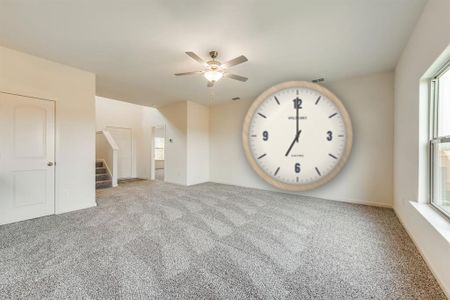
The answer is 7:00
